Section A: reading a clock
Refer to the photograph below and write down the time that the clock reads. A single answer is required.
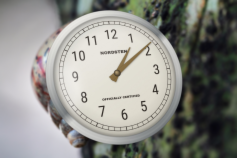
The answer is 1:09
